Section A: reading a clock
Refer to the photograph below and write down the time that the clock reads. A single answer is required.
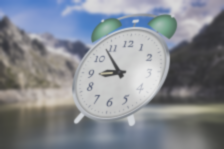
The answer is 8:53
